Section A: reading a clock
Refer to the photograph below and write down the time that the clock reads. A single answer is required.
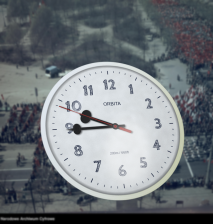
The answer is 9:44:49
